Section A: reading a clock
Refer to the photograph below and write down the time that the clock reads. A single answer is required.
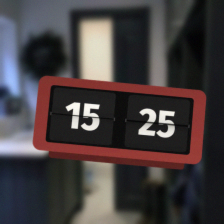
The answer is 15:25
